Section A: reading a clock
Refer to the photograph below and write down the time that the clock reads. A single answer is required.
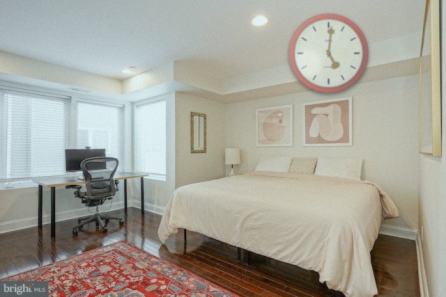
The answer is 5:01
